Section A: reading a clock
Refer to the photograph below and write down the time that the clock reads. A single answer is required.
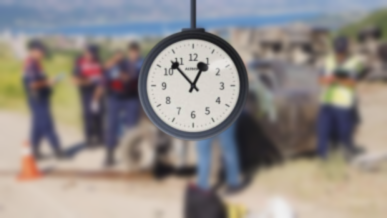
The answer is 12:53
